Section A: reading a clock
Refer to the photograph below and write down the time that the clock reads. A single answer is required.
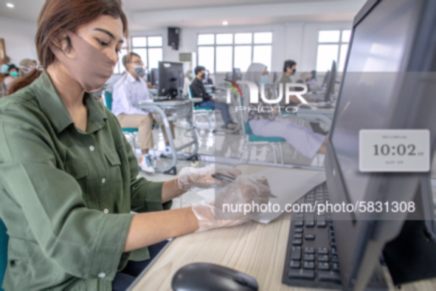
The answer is 10:02
